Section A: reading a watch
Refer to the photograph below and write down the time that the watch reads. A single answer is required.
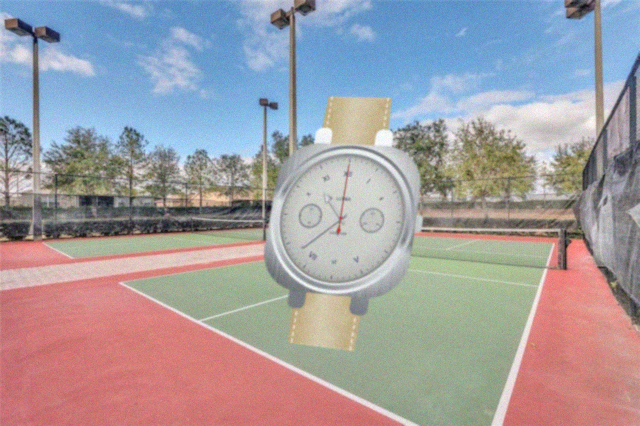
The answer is 10:38
